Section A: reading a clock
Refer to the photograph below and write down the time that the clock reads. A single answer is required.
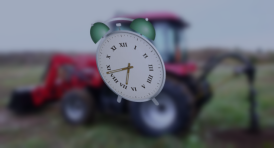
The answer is 6:43
